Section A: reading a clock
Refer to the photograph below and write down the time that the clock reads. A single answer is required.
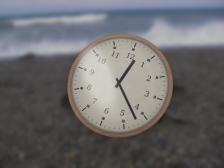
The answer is 12:22
